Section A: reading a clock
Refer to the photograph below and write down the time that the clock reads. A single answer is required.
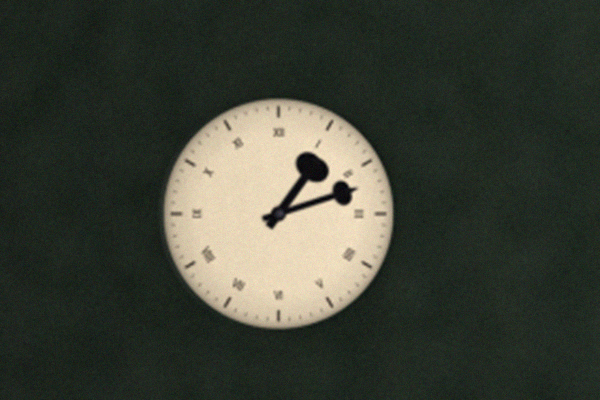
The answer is 1:12
